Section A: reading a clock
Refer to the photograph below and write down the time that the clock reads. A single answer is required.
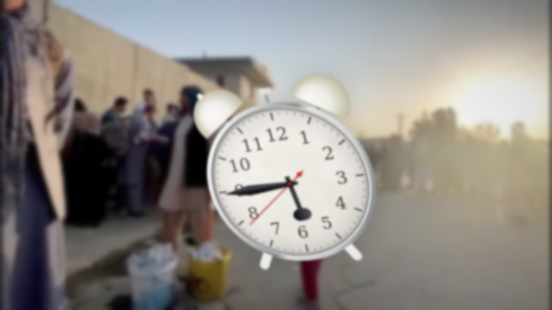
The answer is 5:44:39
